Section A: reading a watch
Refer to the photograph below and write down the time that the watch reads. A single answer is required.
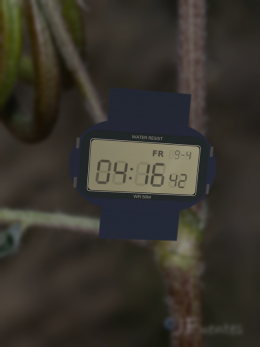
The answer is 4:16:42
